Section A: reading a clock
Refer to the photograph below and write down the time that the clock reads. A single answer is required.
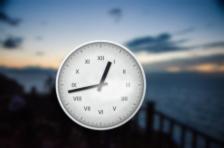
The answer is 12:43
